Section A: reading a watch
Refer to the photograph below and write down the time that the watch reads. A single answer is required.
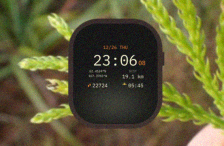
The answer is 23:06
